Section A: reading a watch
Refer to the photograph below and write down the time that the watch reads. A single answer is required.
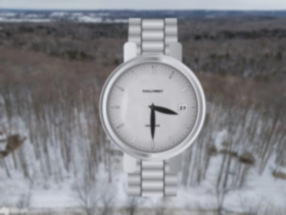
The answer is 3:30
